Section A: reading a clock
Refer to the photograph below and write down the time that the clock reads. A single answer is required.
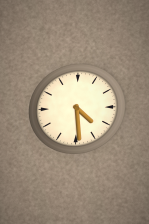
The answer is 4:29
